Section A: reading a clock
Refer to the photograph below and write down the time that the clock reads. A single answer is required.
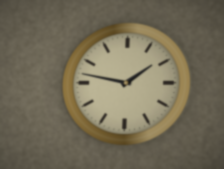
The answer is 1:47
